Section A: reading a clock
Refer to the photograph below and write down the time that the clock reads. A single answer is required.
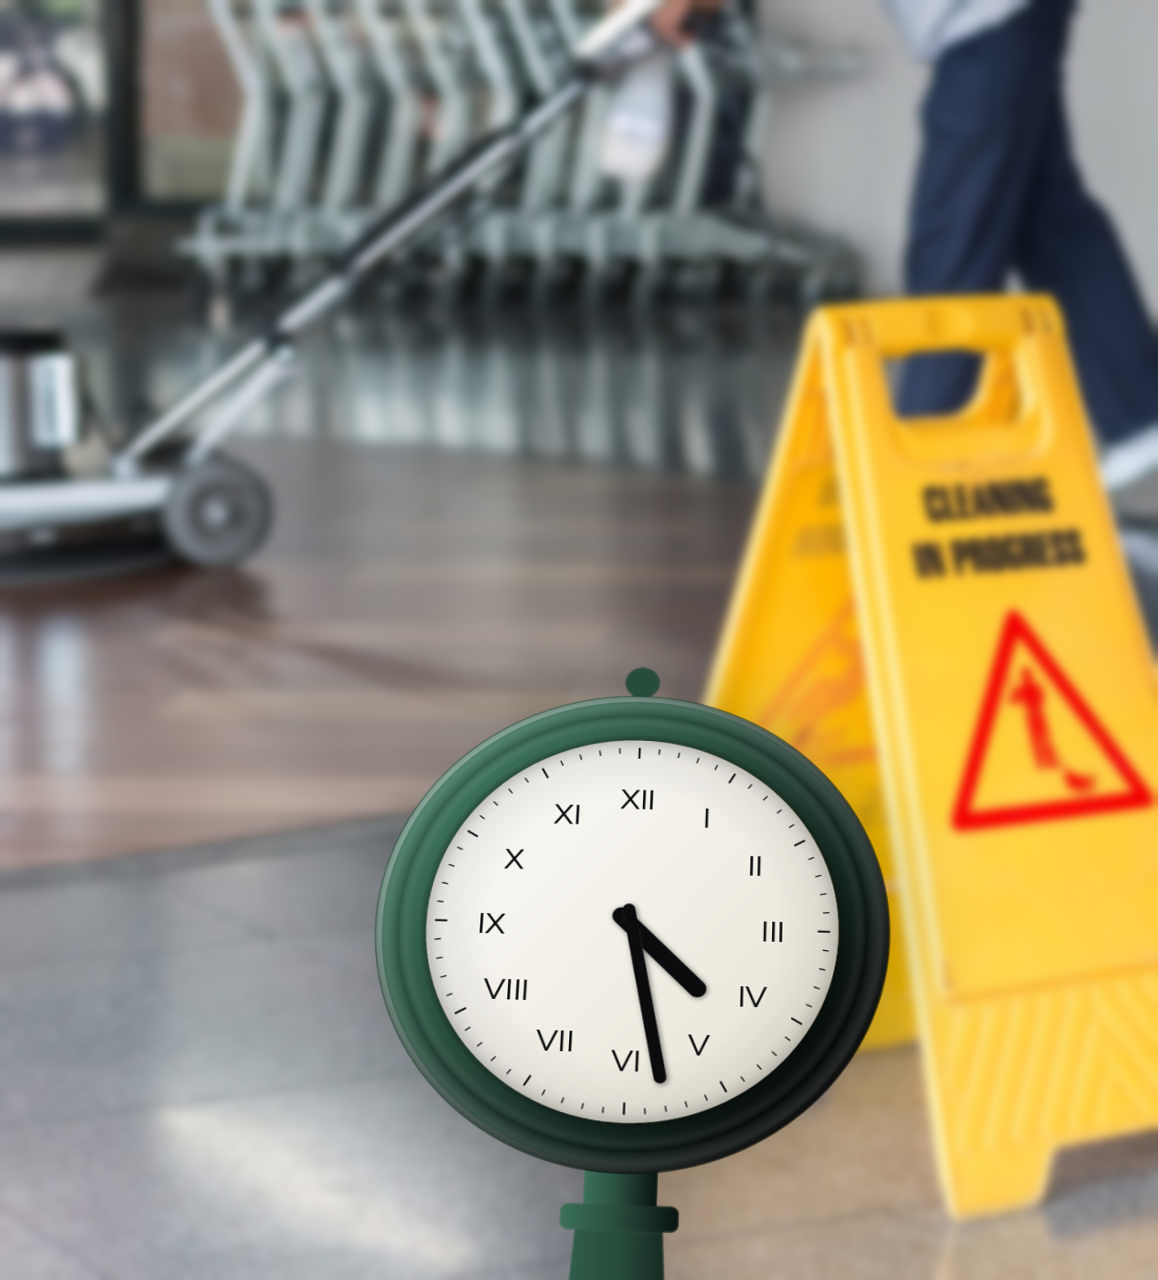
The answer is 4:28
